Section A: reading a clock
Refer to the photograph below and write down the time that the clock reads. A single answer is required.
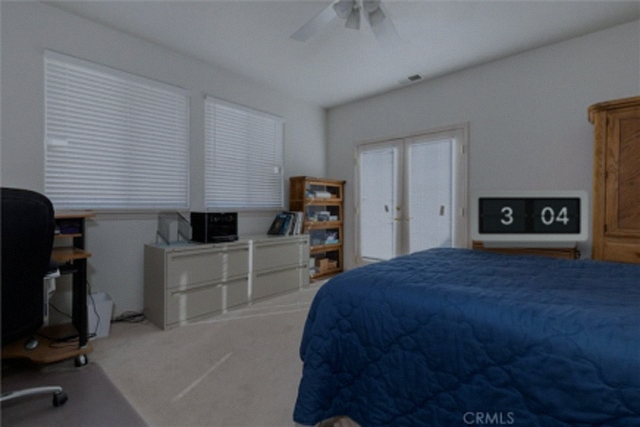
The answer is 3:04
